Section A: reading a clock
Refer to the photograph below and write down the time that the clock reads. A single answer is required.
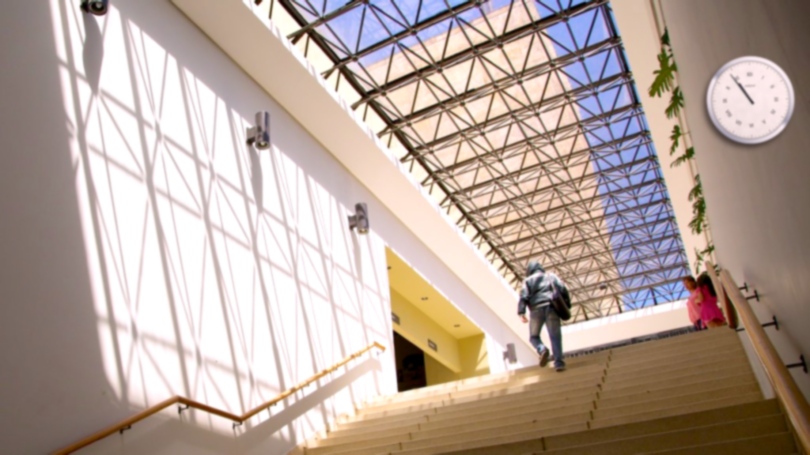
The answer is 10:54
